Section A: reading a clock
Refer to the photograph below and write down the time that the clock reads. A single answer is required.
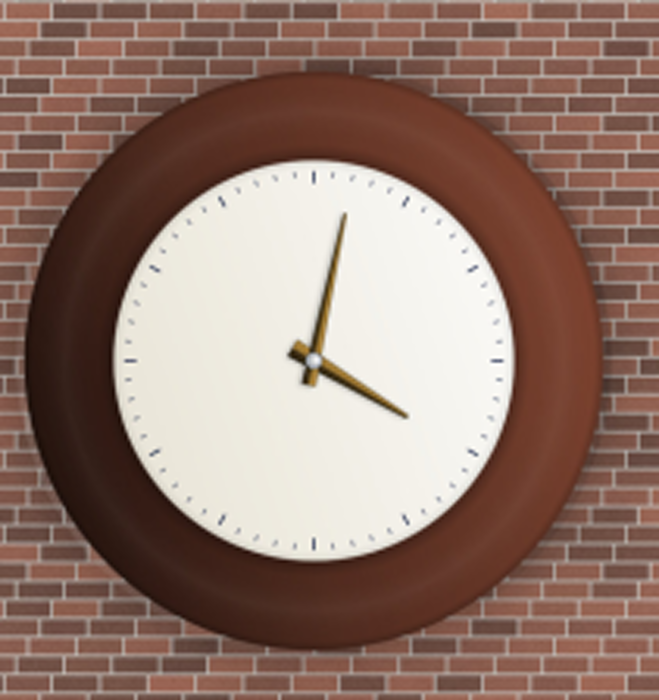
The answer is 4:02
